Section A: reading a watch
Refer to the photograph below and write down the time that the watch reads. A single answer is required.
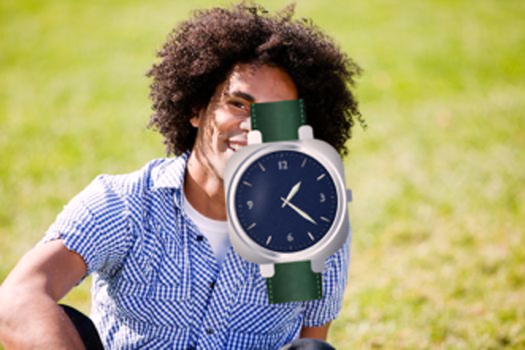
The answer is 1:22
